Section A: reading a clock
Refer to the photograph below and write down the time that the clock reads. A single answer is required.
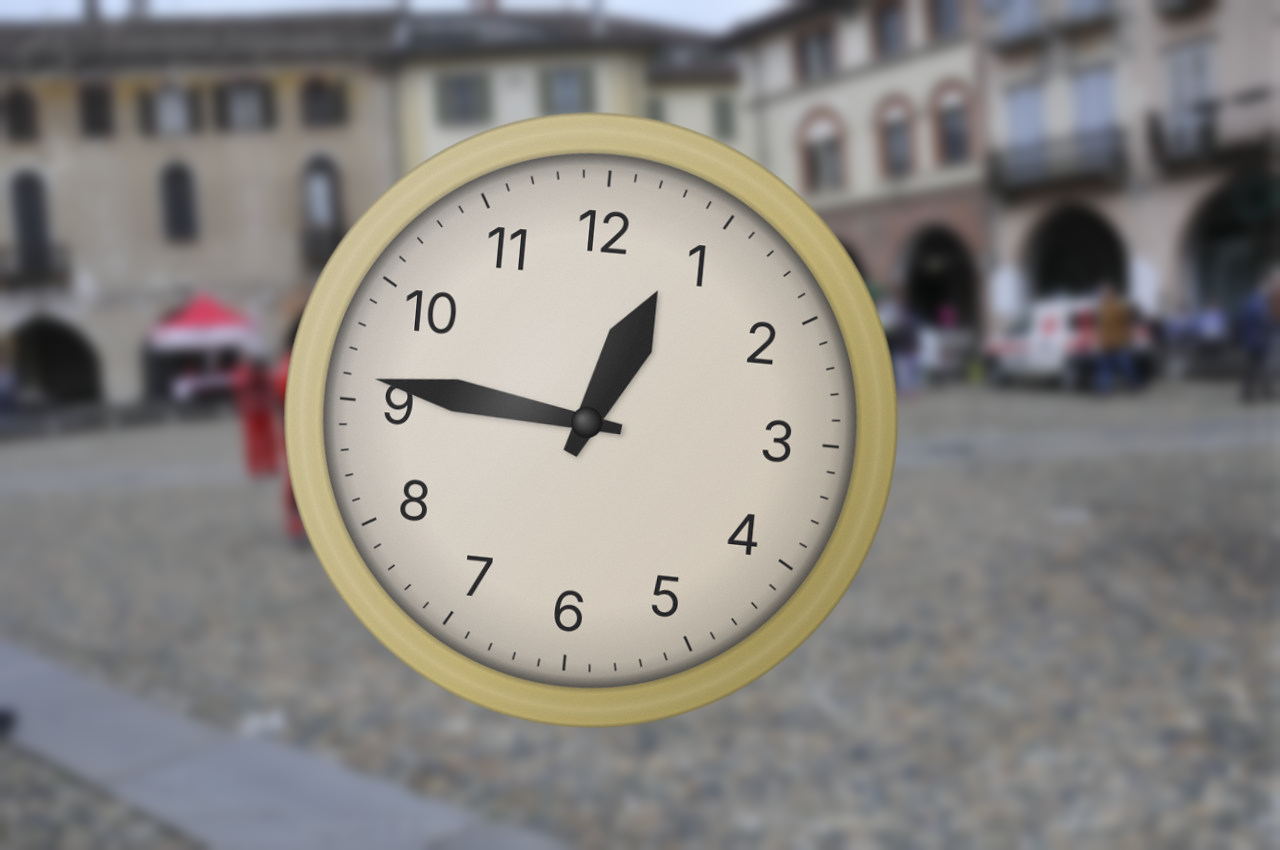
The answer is 12:46
